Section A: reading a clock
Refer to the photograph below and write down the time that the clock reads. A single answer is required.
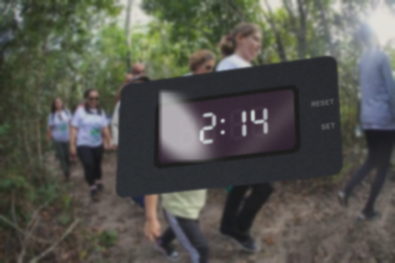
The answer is 2:14
